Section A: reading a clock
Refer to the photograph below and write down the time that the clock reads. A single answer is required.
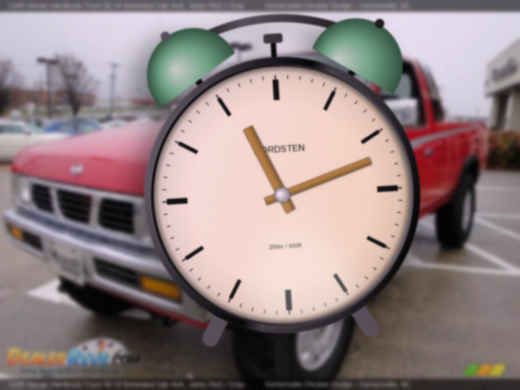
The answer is 11:12
